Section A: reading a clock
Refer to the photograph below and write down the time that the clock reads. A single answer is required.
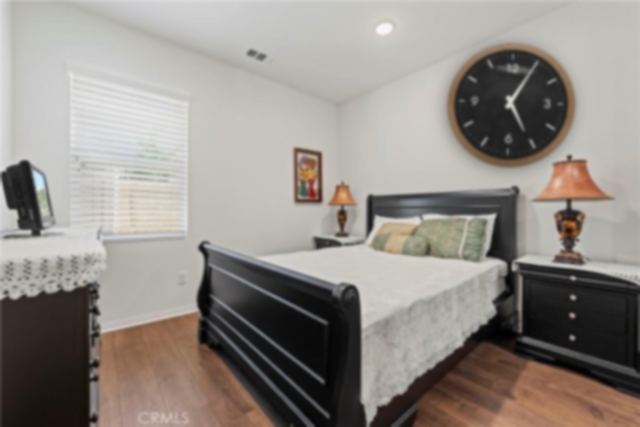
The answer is 5:05
